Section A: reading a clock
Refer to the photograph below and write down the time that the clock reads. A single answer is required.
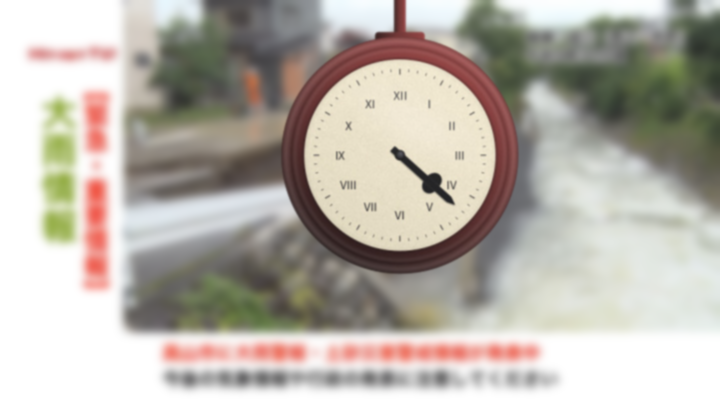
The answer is 4:22
